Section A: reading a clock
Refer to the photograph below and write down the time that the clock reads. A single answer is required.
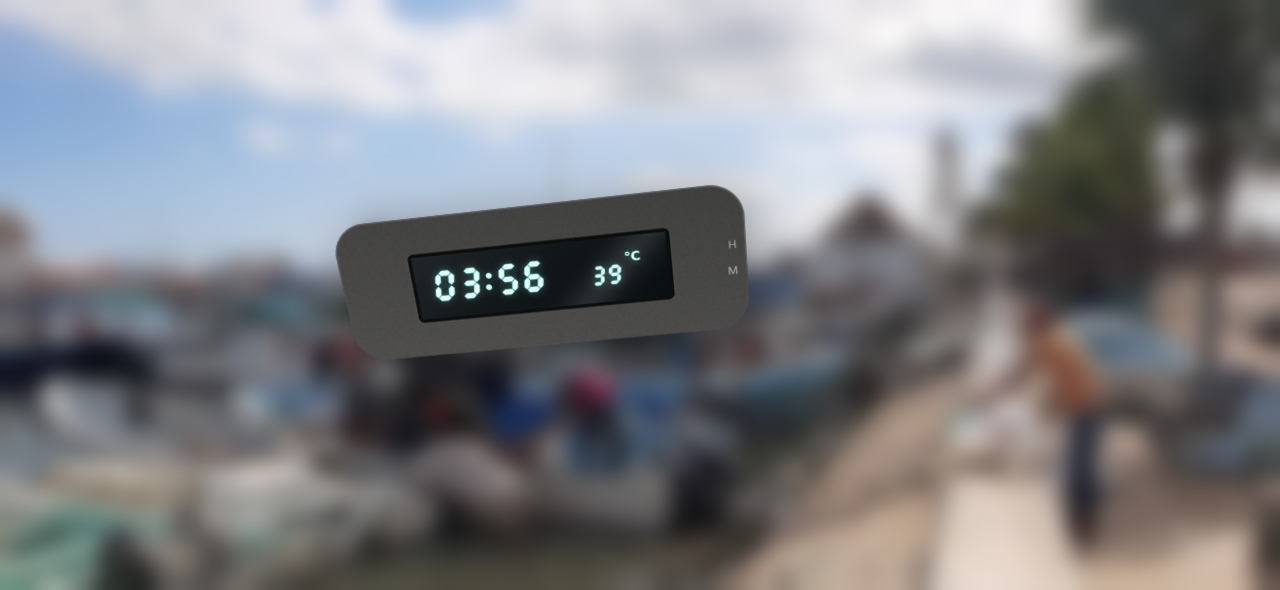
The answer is 3:56
